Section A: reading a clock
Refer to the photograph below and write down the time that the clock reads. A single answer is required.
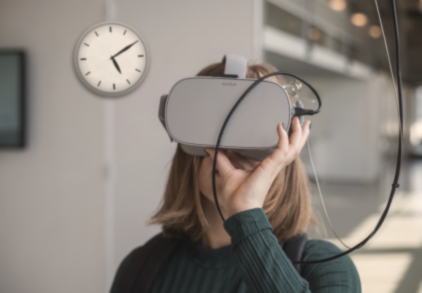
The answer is 5:10
